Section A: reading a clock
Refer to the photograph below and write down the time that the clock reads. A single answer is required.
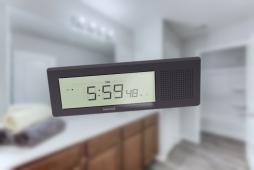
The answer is 5:59:48
